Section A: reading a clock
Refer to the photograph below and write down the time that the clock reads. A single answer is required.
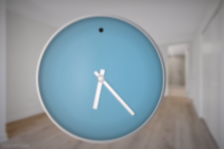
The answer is 6:23
